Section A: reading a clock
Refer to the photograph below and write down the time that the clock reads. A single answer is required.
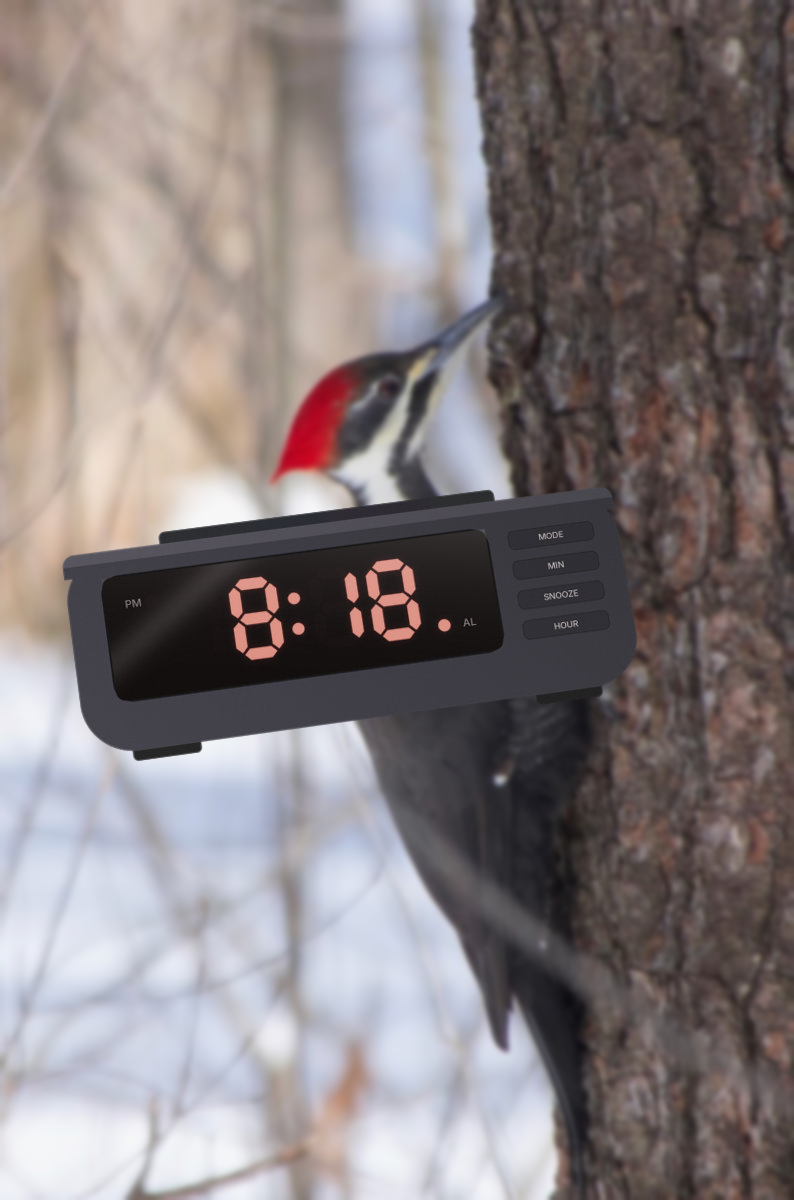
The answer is 8:18
